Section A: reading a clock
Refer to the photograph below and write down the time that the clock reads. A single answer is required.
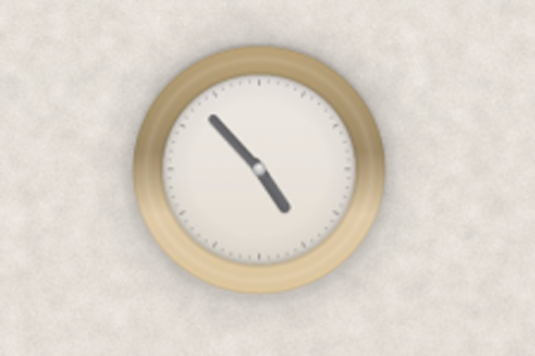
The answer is 4:53
